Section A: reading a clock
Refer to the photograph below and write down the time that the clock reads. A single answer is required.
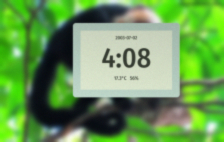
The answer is 4:08
